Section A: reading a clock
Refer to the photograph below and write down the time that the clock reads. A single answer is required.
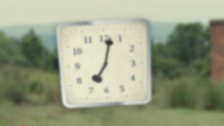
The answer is 7:02
